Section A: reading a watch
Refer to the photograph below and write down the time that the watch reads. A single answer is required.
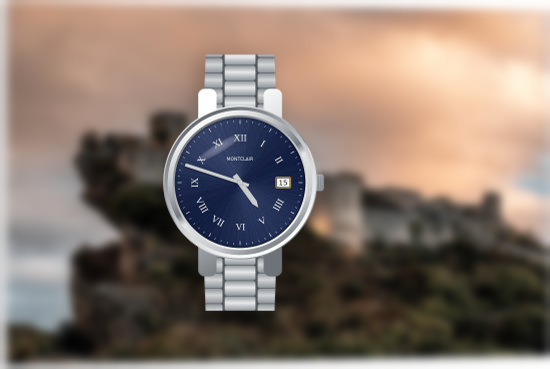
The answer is 4:48
